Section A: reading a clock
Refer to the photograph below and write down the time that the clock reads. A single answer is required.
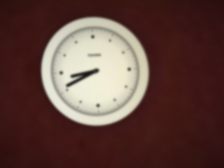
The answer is 8:41
